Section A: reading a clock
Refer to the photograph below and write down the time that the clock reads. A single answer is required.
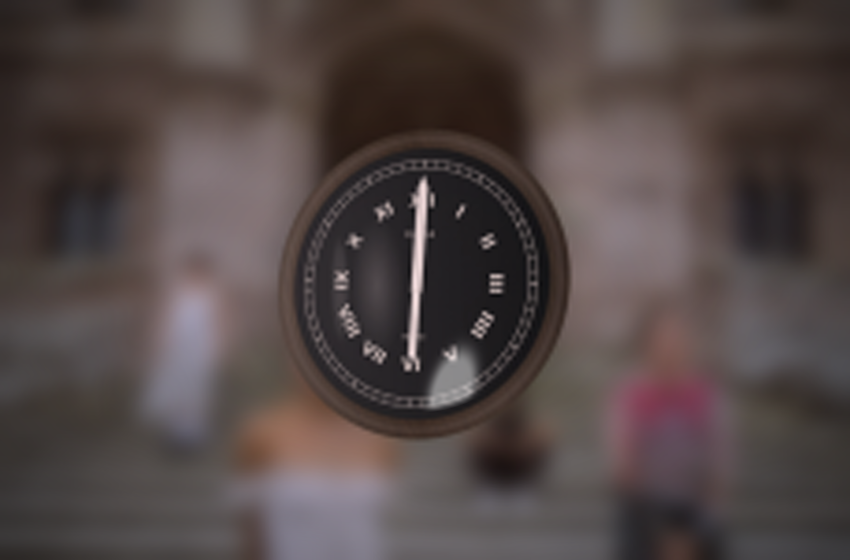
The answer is 6:00
